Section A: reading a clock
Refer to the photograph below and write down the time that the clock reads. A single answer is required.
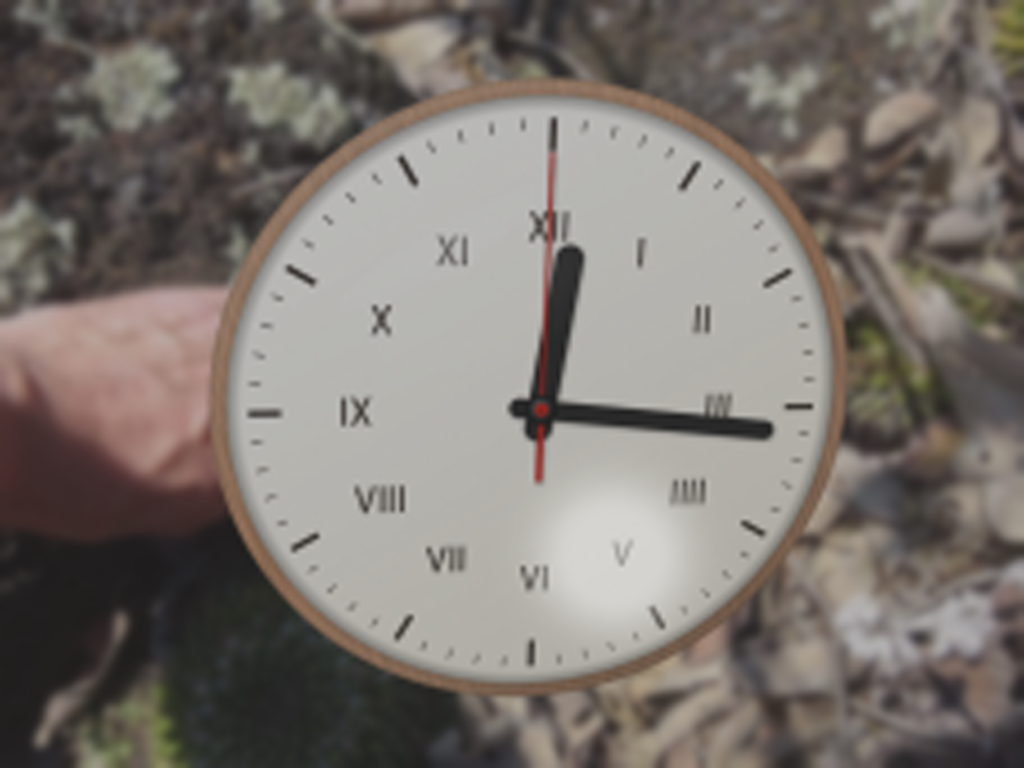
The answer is 12:16:00
